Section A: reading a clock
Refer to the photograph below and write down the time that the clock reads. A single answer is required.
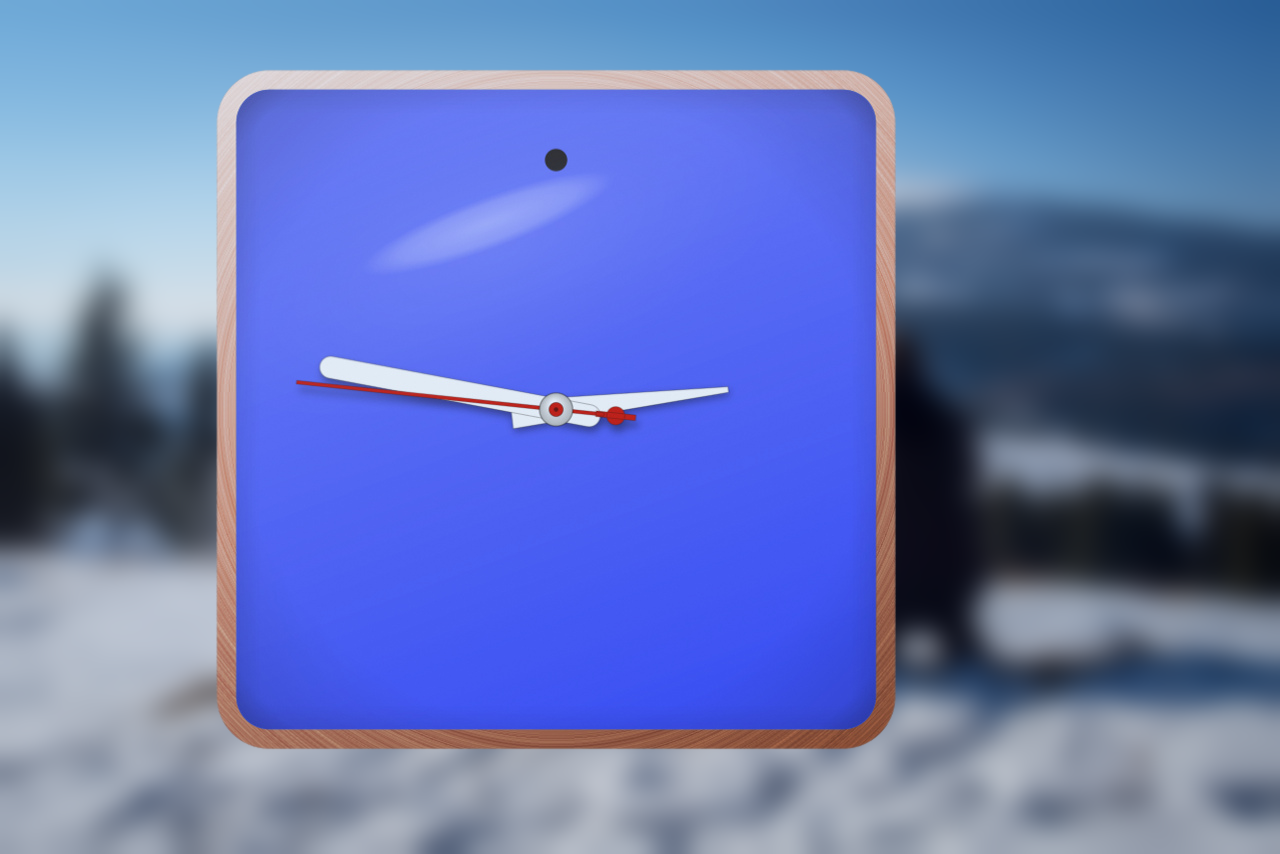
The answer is 2:46:46
